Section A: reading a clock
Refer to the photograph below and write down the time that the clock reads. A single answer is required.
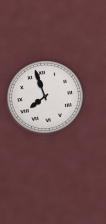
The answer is 7:58
